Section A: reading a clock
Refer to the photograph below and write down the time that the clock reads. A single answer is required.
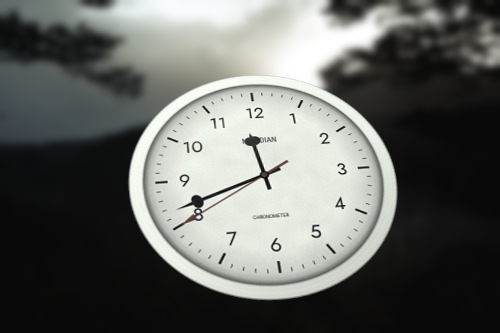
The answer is 11:41:40
